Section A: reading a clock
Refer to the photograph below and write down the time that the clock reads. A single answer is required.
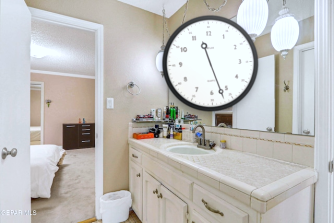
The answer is 11:27
